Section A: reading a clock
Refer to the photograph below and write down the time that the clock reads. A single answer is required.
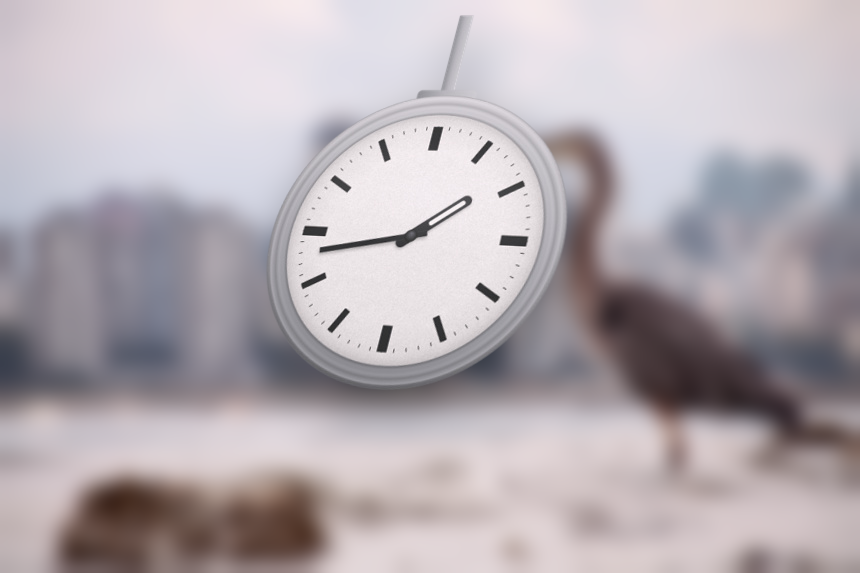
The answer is 1:43
